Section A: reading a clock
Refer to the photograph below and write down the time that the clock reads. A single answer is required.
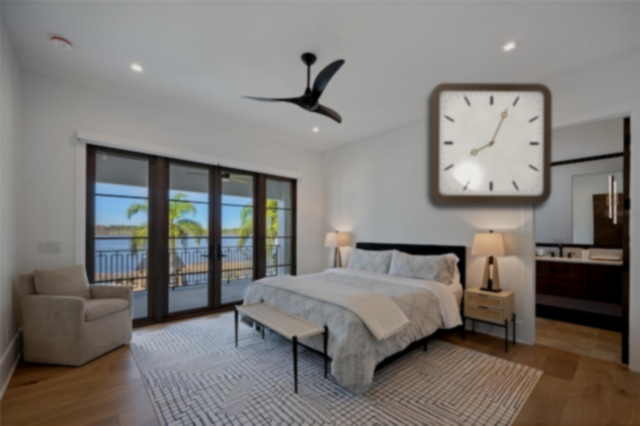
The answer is 8:04
